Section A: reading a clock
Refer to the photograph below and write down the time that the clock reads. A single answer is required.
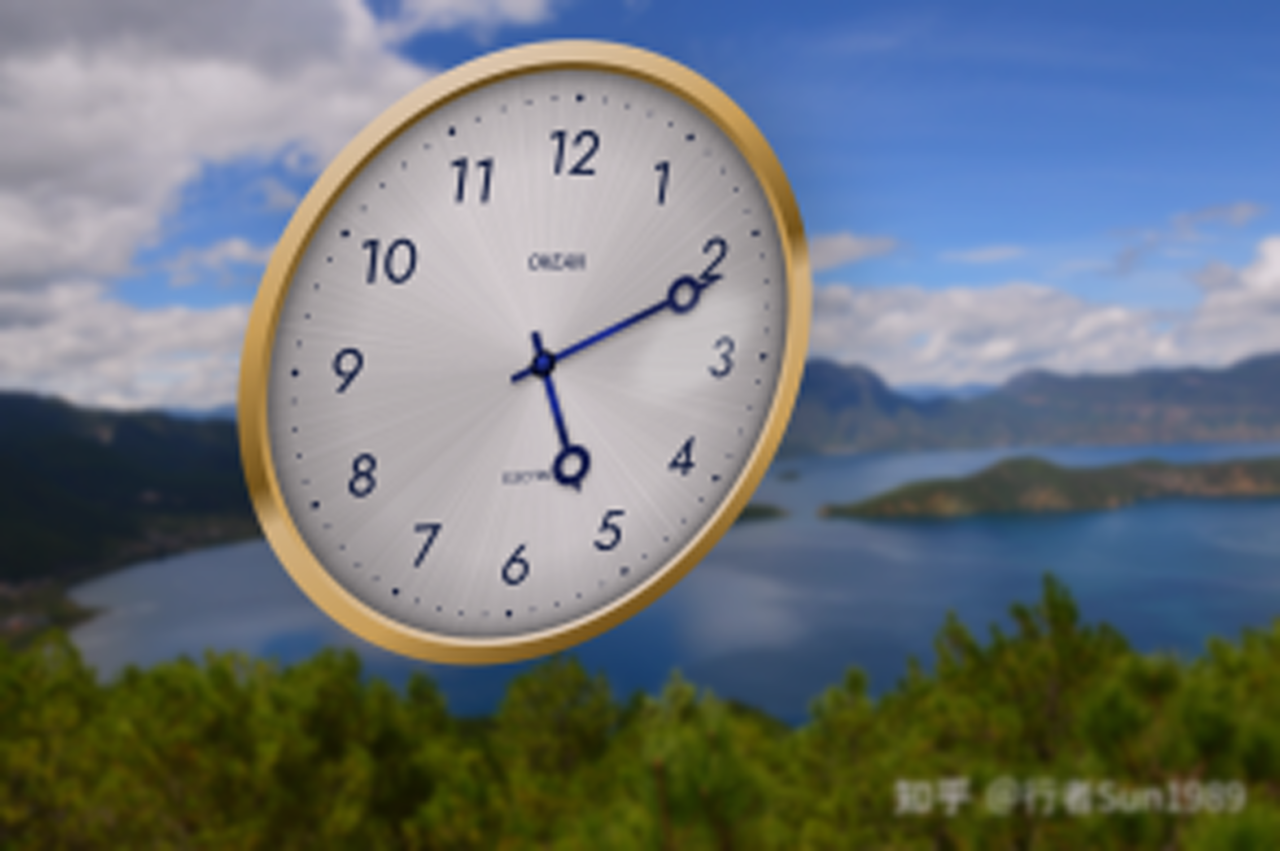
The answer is 5:11
